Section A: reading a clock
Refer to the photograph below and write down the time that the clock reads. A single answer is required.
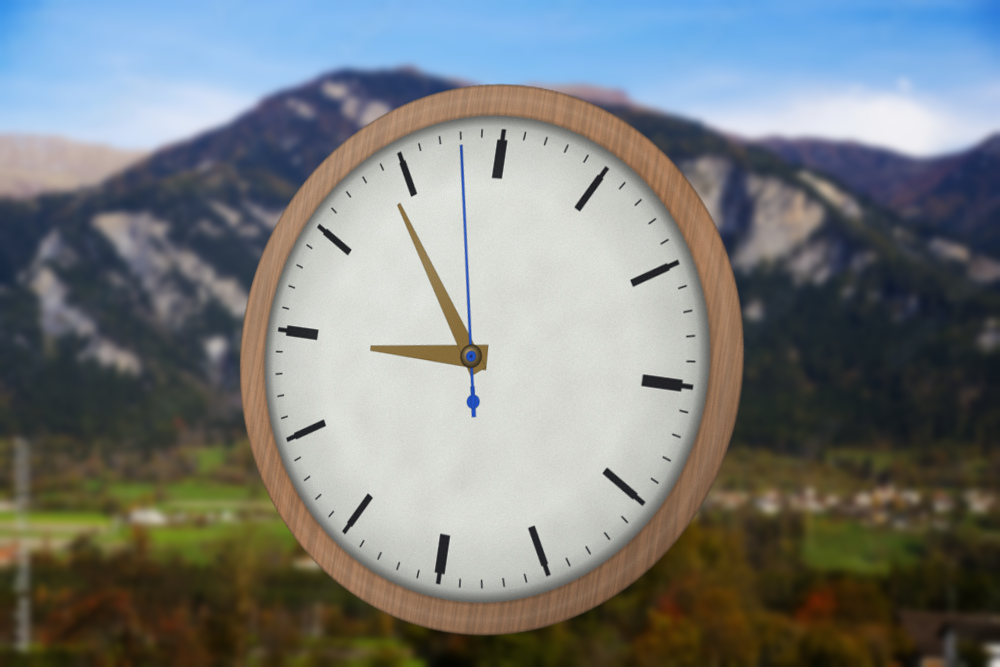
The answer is 8:53:58
